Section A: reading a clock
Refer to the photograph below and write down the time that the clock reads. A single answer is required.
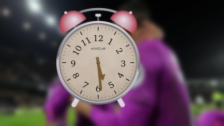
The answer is 5:29
